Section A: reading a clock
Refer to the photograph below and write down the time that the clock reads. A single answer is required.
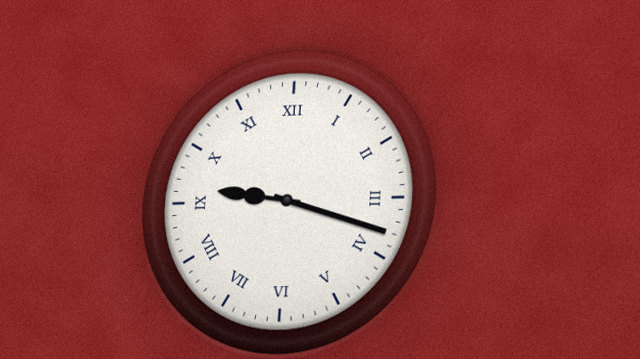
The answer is 9:18
